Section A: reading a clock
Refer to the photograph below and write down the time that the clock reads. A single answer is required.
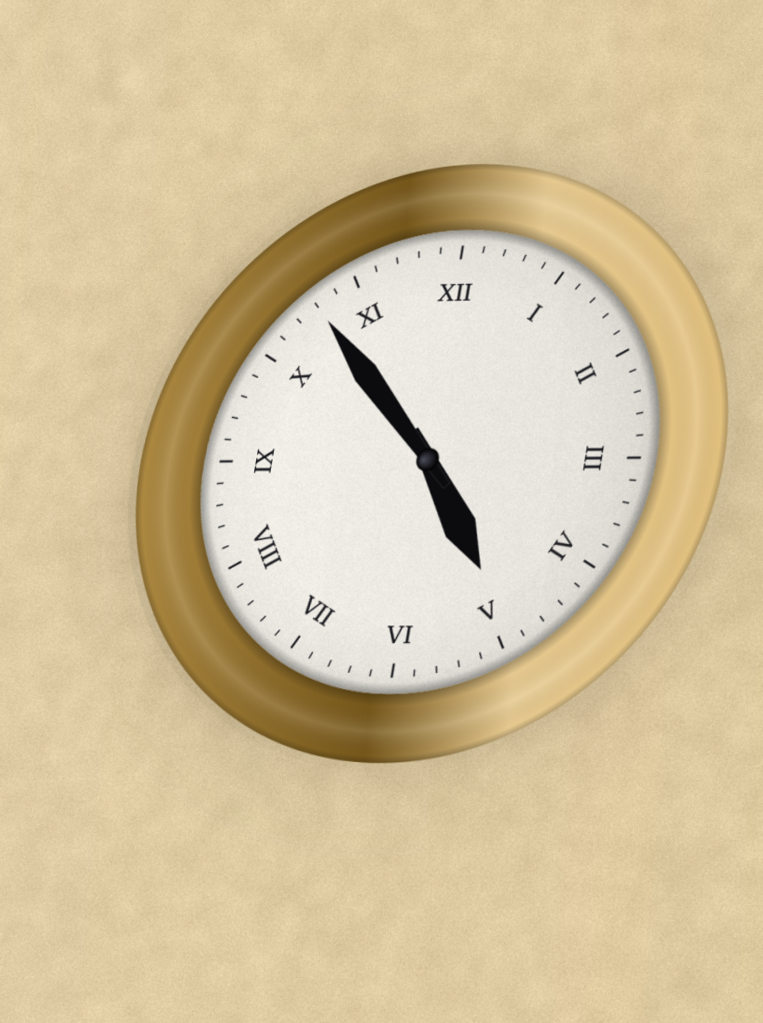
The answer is 4:53
